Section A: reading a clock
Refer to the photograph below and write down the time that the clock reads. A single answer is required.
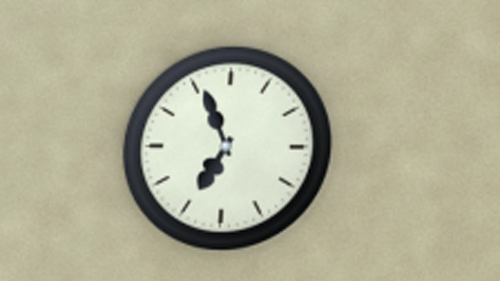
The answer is 6:56
